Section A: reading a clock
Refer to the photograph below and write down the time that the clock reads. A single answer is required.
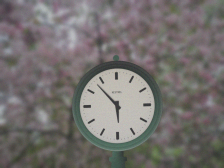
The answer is 5:53
